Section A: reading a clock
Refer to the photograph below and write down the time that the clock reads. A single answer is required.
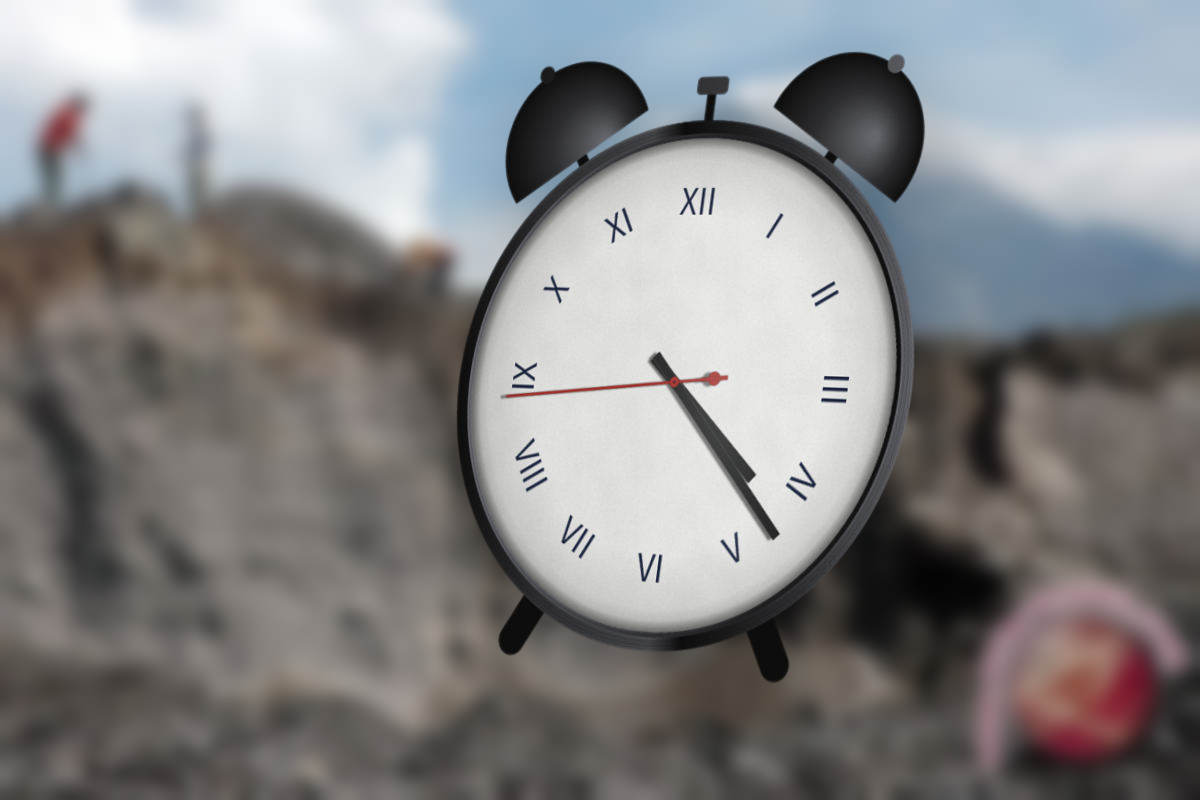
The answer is 4:22:44
